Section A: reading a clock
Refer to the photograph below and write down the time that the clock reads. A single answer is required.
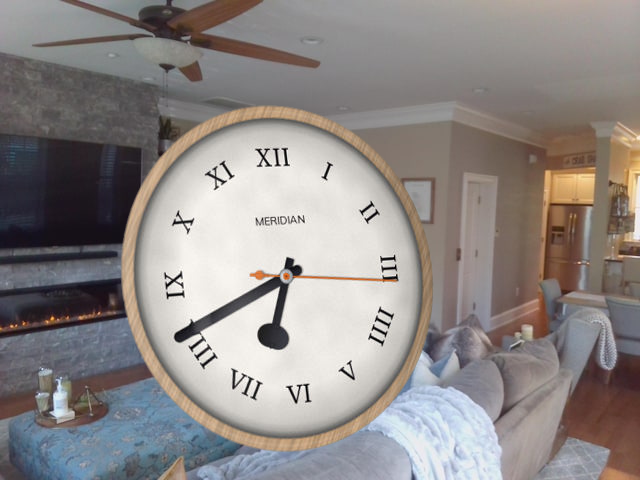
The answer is 6:41:16
